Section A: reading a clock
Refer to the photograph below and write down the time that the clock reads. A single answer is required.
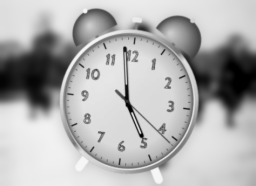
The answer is 4:58:21
